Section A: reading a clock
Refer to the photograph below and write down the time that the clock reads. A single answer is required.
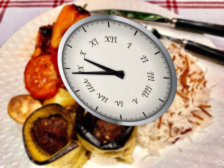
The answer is 9:44
